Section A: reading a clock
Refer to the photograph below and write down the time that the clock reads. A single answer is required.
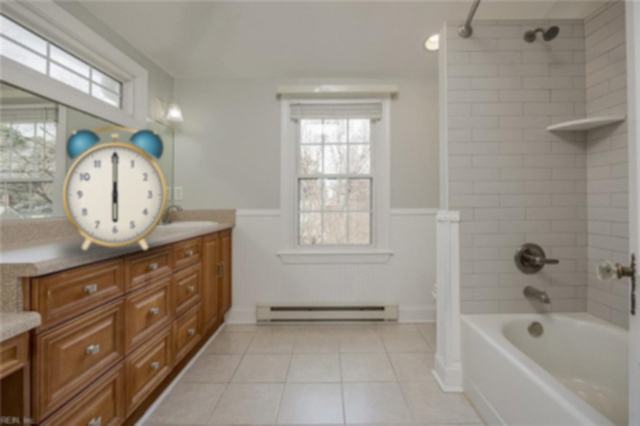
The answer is 6:00
